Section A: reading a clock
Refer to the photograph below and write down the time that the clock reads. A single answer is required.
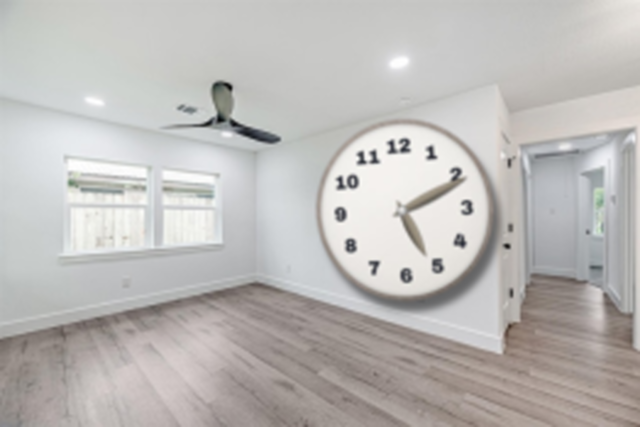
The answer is 5:11
